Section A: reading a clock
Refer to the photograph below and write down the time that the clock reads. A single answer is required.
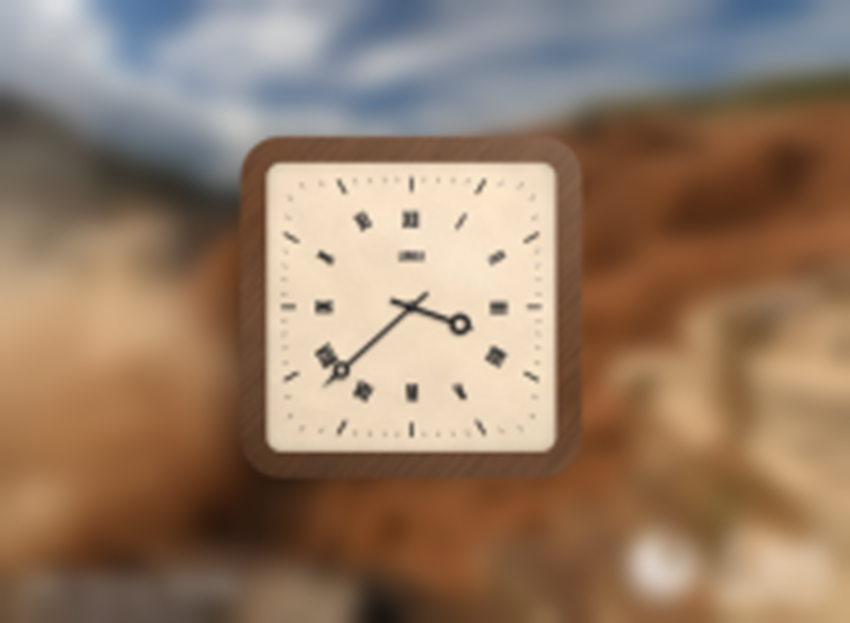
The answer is 3:38
